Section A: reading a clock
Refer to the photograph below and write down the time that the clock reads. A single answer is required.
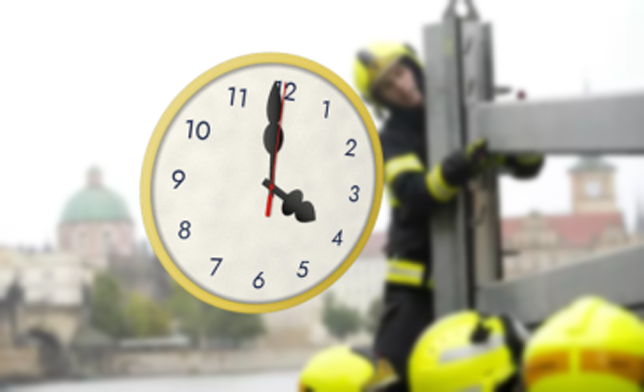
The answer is 3:59:00
